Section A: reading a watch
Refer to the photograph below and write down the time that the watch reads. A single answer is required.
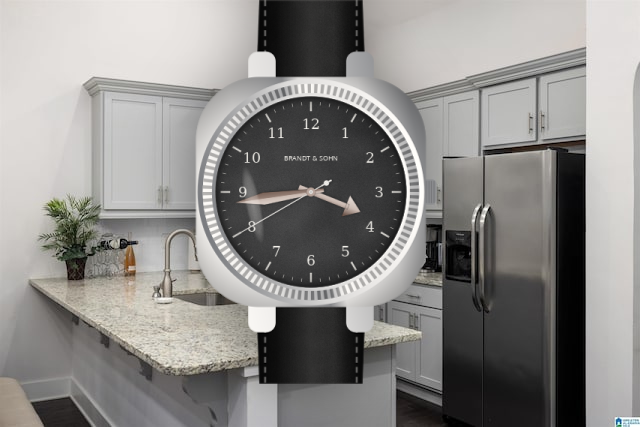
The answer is 3:43:40
